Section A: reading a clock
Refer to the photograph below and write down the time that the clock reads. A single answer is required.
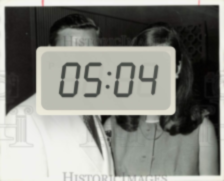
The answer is 5:04
